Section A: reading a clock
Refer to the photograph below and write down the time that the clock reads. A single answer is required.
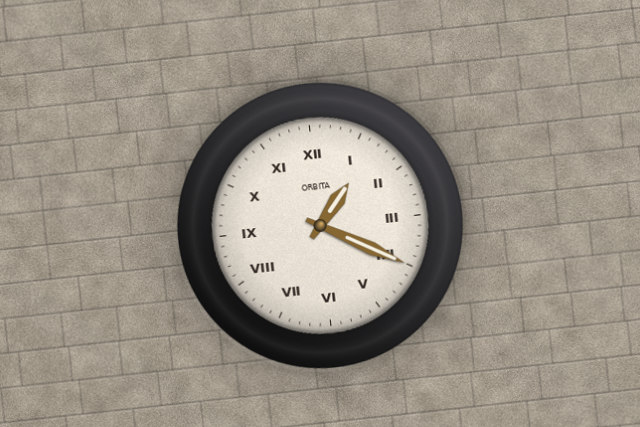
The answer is 1:20
